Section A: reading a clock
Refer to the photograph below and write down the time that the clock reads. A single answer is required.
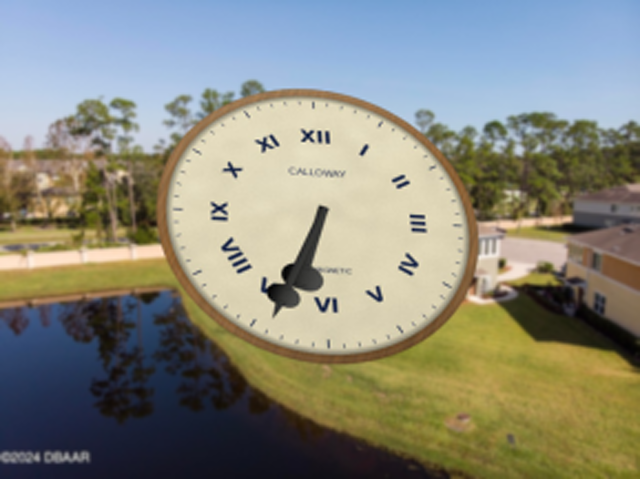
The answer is 6:34
